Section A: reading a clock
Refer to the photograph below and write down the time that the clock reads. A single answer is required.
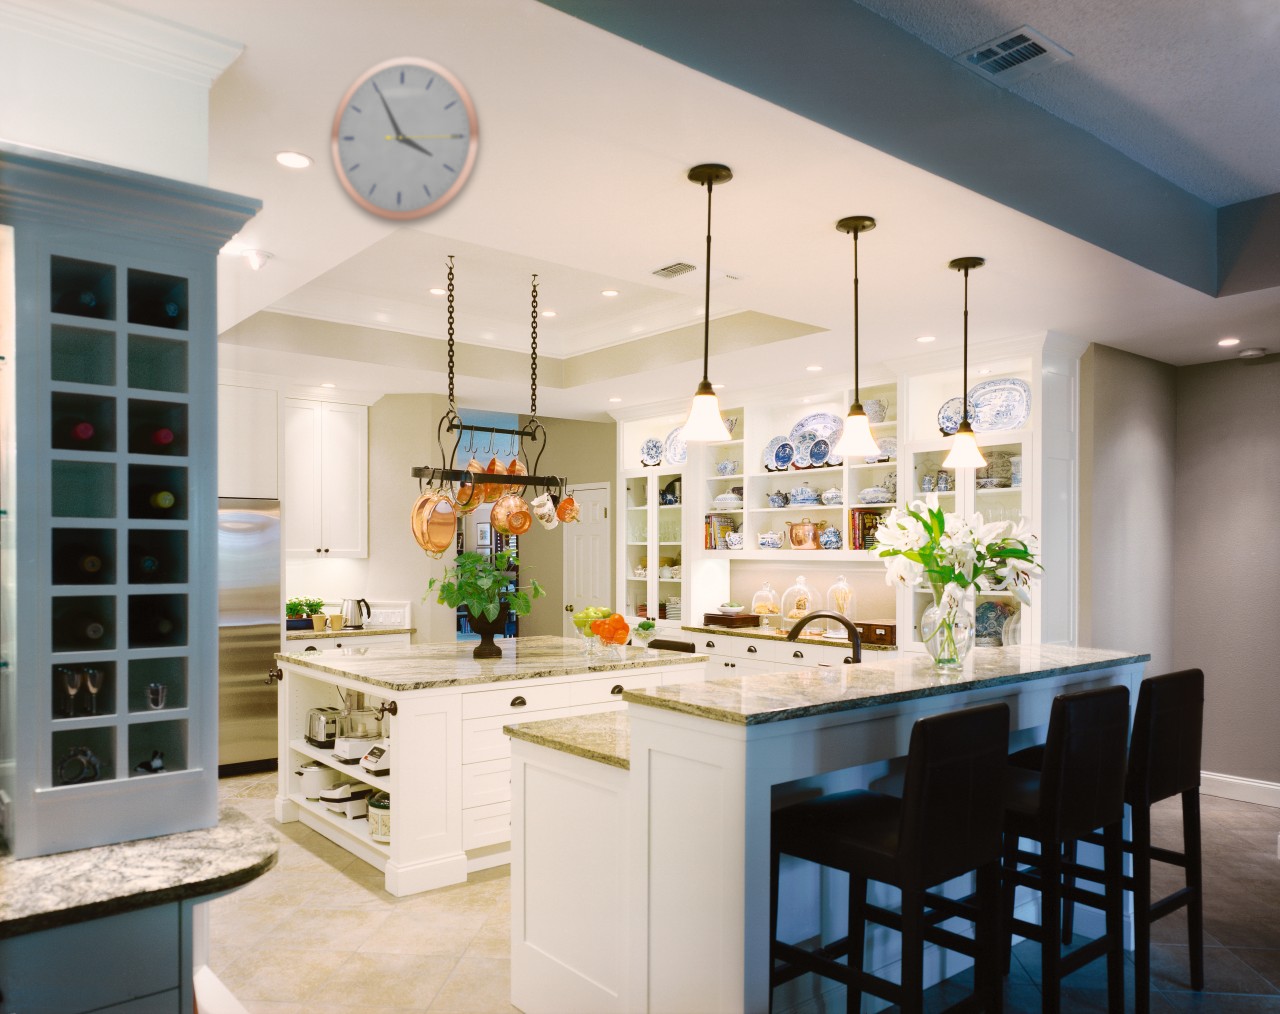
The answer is 3:55:15
